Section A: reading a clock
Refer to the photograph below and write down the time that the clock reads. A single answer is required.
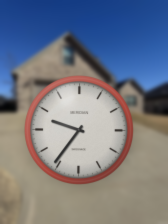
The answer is 9:36
